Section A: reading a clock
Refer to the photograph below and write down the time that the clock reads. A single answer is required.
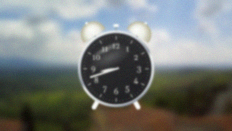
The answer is 8:42
